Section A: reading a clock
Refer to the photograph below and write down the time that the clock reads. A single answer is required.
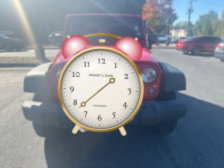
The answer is 1:38
